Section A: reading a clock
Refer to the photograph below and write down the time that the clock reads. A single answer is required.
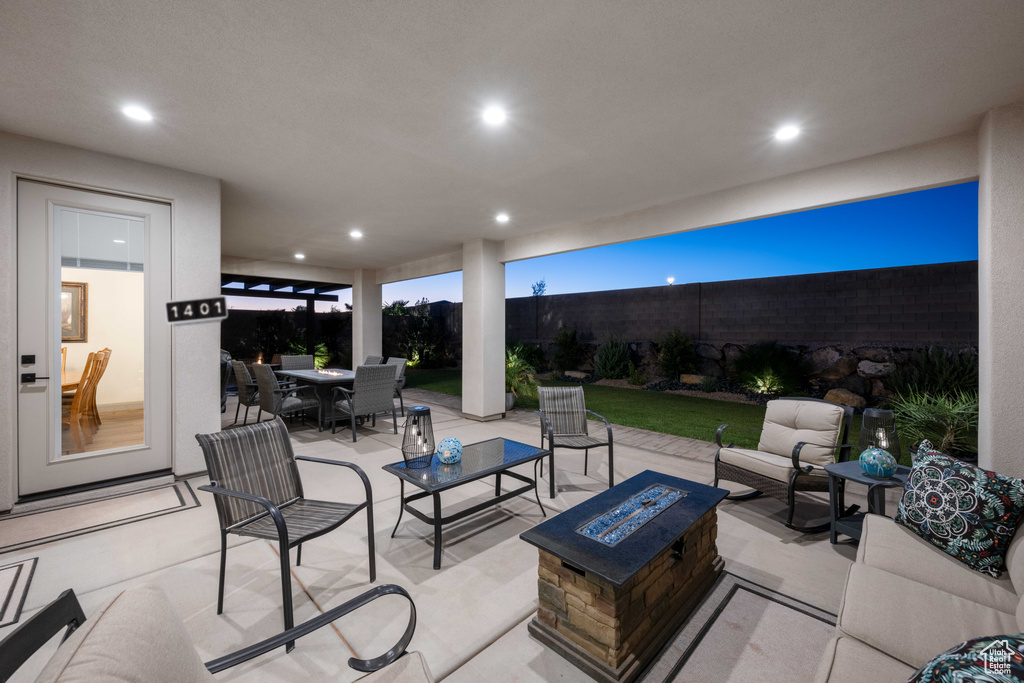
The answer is 14:01
